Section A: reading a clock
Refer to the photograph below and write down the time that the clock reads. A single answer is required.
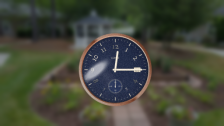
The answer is 12:15
